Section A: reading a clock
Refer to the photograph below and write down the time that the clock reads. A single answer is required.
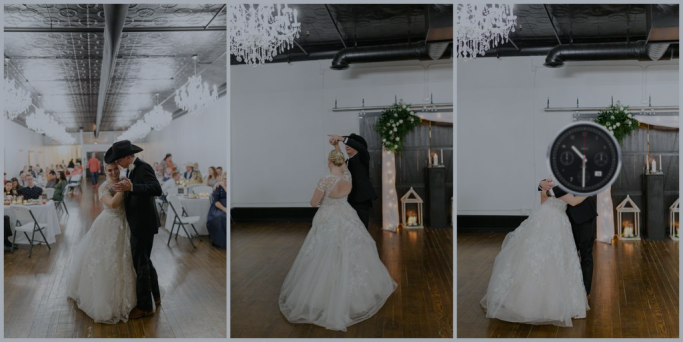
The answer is 10:30
